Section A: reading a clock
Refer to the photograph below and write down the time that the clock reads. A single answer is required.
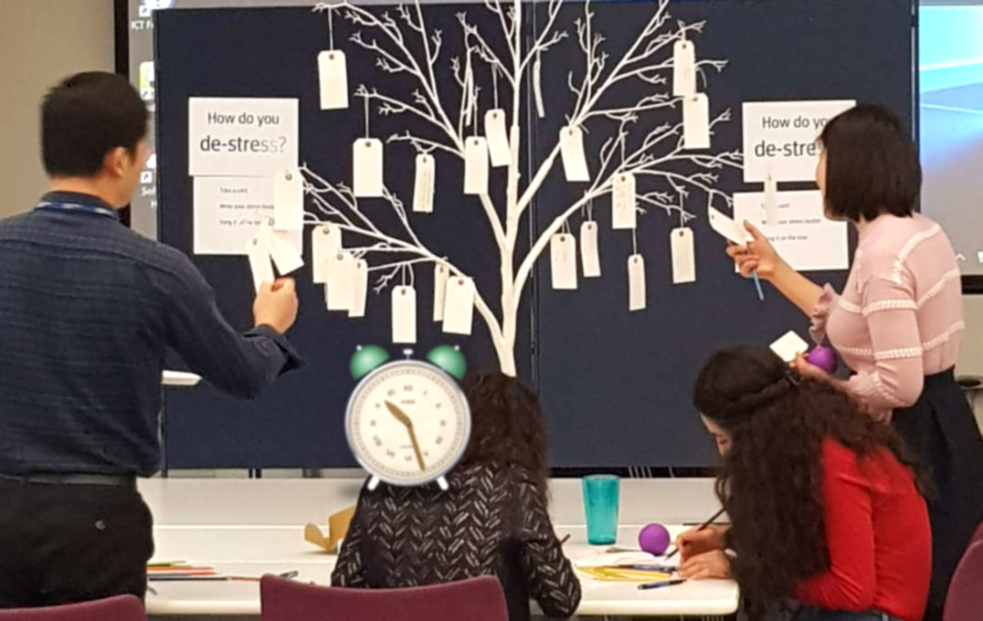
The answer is 10:27
